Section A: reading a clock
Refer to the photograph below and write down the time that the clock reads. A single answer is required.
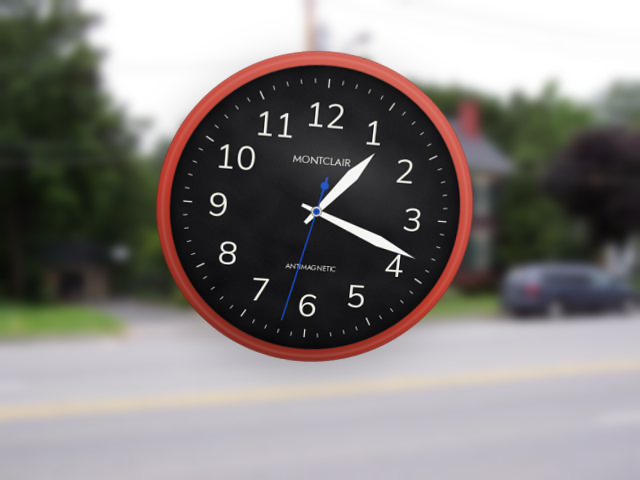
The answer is 1:18:32
